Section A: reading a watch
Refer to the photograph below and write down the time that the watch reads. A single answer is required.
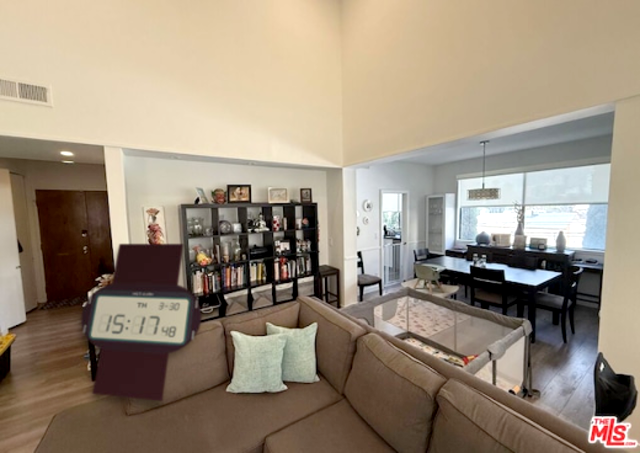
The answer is 15:17
